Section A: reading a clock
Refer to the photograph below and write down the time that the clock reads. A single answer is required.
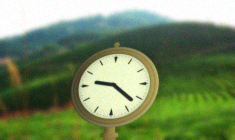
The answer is 9:22
